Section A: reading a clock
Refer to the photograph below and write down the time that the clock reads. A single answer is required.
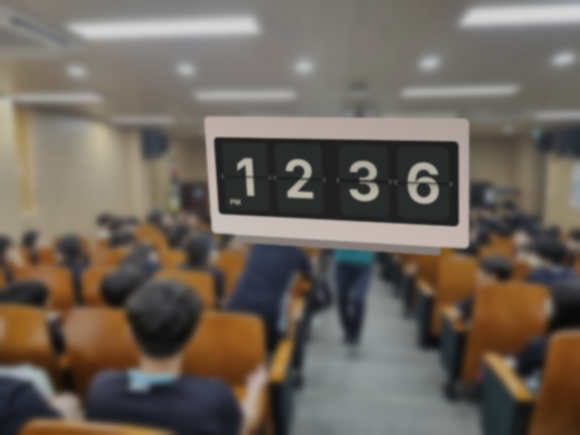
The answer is 12:36
